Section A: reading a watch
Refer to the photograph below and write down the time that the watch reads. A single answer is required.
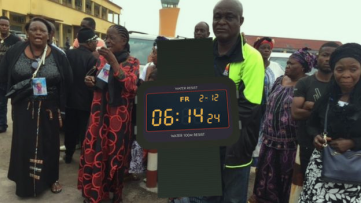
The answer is 6:14:24
